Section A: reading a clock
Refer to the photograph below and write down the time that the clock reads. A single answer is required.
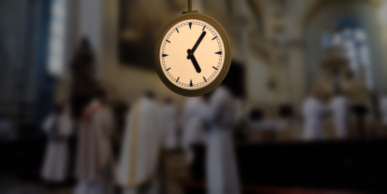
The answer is 5:06
